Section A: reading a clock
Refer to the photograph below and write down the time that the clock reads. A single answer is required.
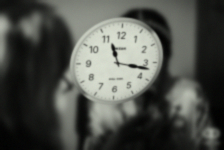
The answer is 11:17
